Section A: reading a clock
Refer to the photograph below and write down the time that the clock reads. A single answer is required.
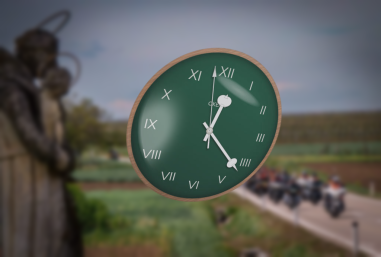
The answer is 12:21:58
